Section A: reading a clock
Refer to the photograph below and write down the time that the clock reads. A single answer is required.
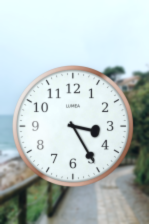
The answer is 3:25
